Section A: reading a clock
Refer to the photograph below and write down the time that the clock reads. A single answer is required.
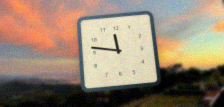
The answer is 11:47
